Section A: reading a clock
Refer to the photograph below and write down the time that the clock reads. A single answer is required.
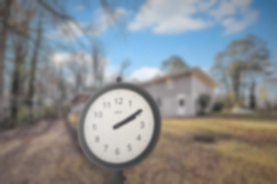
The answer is 2:10
